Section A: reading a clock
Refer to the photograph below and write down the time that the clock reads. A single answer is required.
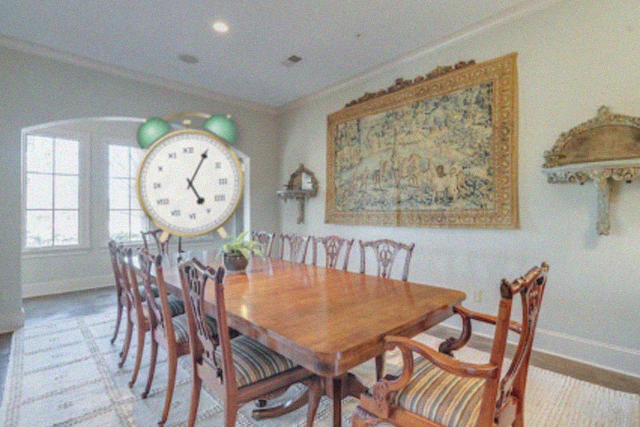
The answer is 5:05
